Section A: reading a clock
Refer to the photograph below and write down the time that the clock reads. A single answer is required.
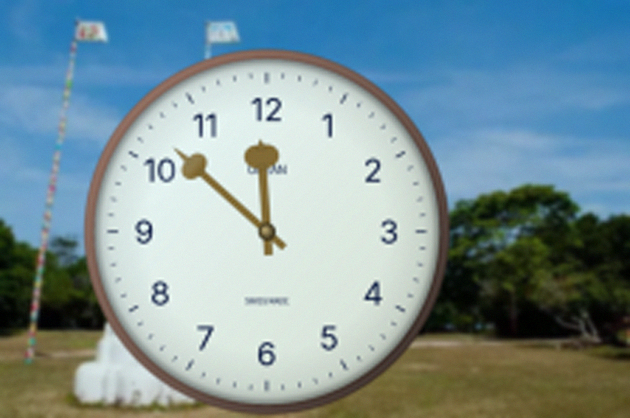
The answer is 11:52
